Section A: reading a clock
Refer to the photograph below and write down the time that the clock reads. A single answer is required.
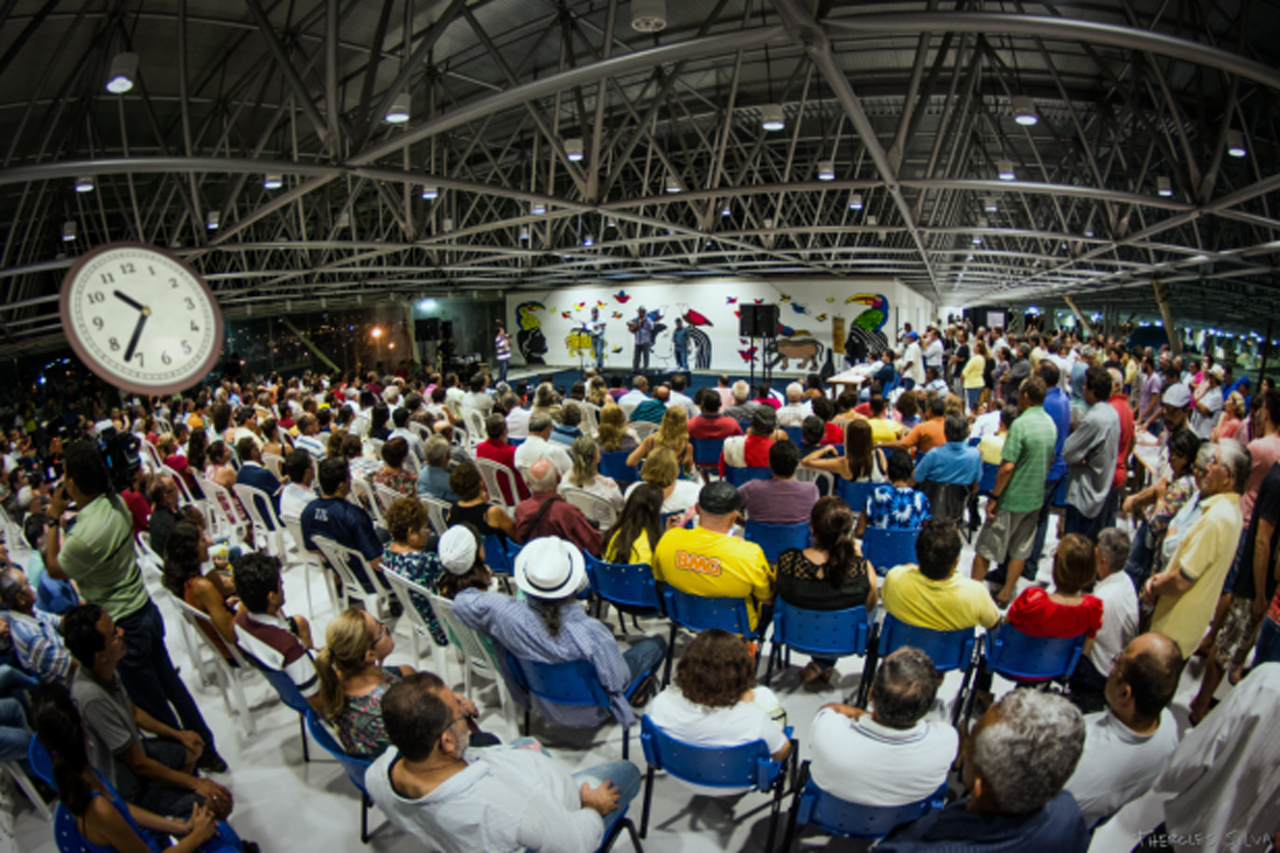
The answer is 10:37
